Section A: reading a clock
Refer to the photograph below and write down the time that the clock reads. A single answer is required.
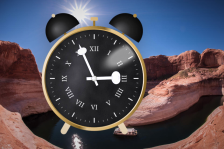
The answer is 2:56
